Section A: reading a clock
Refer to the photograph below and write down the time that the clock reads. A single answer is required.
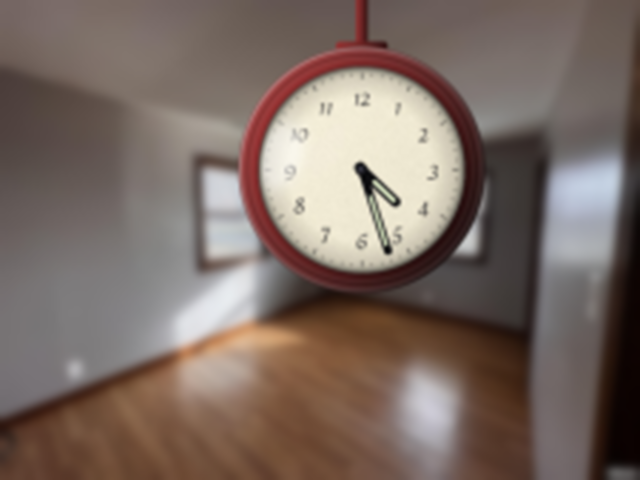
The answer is 4:27
